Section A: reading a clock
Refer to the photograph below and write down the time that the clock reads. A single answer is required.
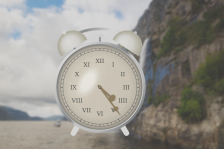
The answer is 4:24
